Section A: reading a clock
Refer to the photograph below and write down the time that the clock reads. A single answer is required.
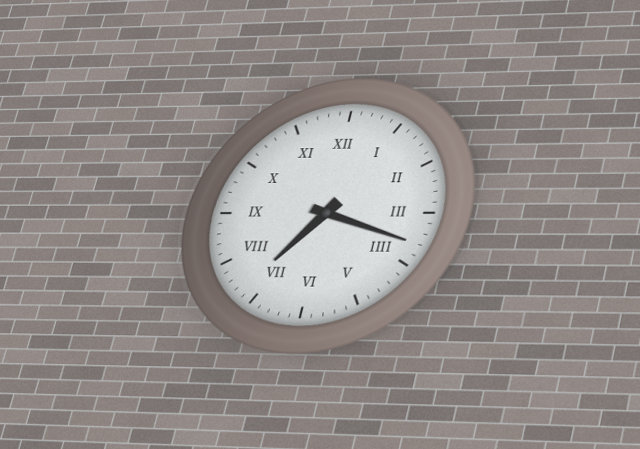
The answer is 7:18
